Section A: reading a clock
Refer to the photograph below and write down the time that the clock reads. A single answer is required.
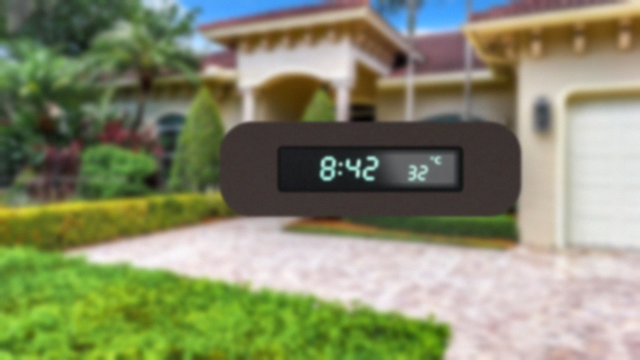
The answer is 8:42
